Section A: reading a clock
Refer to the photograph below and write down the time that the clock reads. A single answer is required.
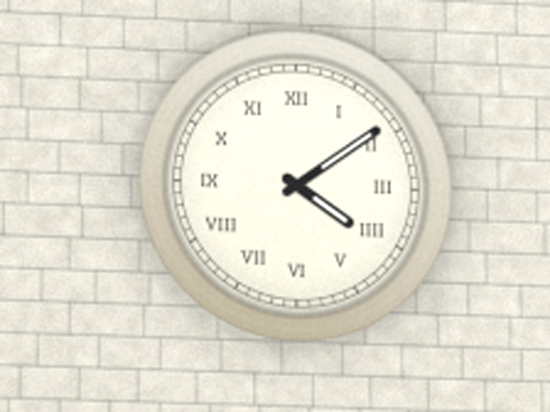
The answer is 4:09
